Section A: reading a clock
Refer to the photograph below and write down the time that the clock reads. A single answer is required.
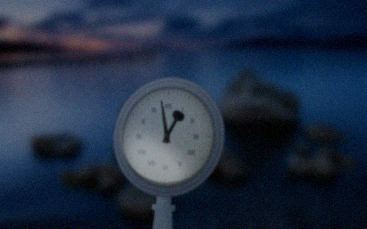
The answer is 12:58
